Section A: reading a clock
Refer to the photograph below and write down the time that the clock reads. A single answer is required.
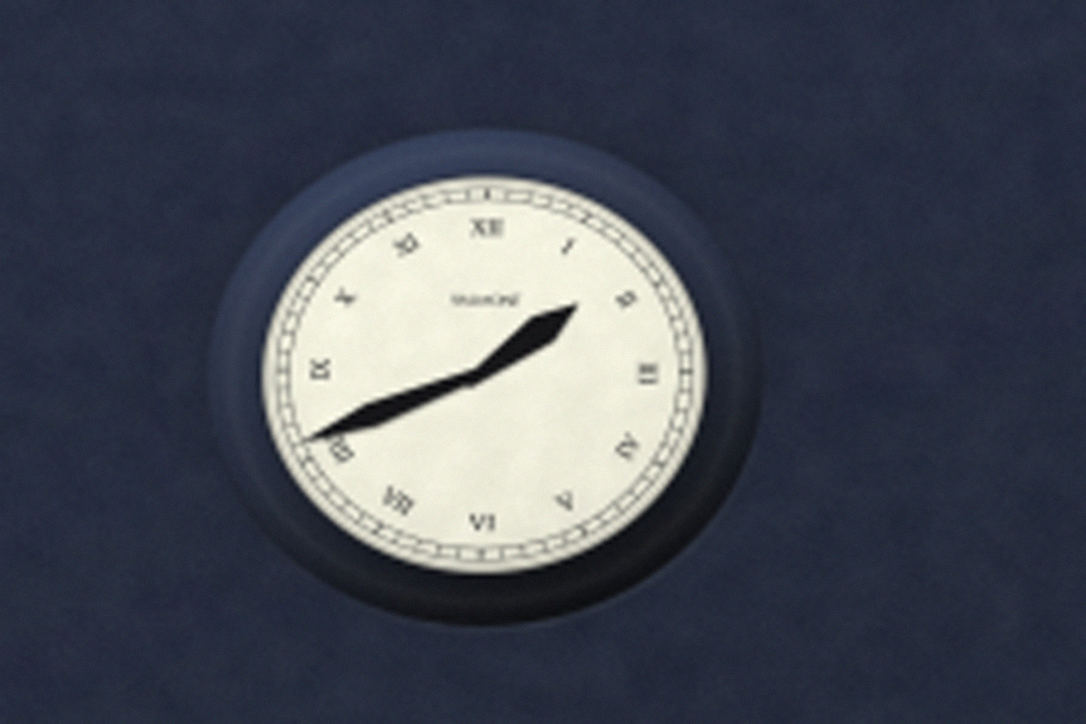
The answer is 1:41
